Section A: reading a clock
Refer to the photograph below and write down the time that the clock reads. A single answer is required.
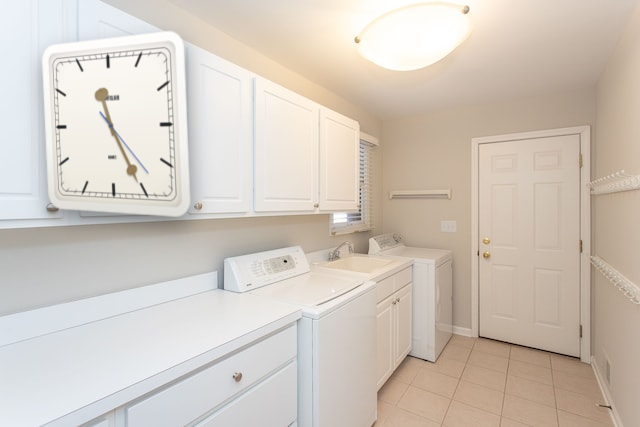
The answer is 11:25:23
